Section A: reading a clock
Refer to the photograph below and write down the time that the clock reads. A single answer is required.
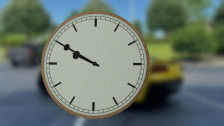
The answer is 9:50
